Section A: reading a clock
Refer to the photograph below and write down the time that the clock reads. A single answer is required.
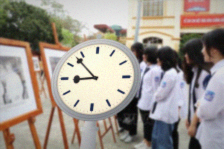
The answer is 8:53
